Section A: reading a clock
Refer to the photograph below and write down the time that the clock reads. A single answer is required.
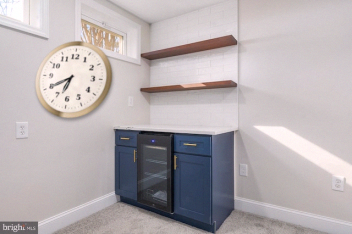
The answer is 6:40
